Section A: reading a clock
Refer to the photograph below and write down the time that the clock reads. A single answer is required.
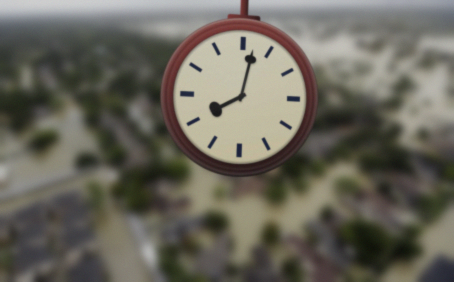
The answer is 8:02
